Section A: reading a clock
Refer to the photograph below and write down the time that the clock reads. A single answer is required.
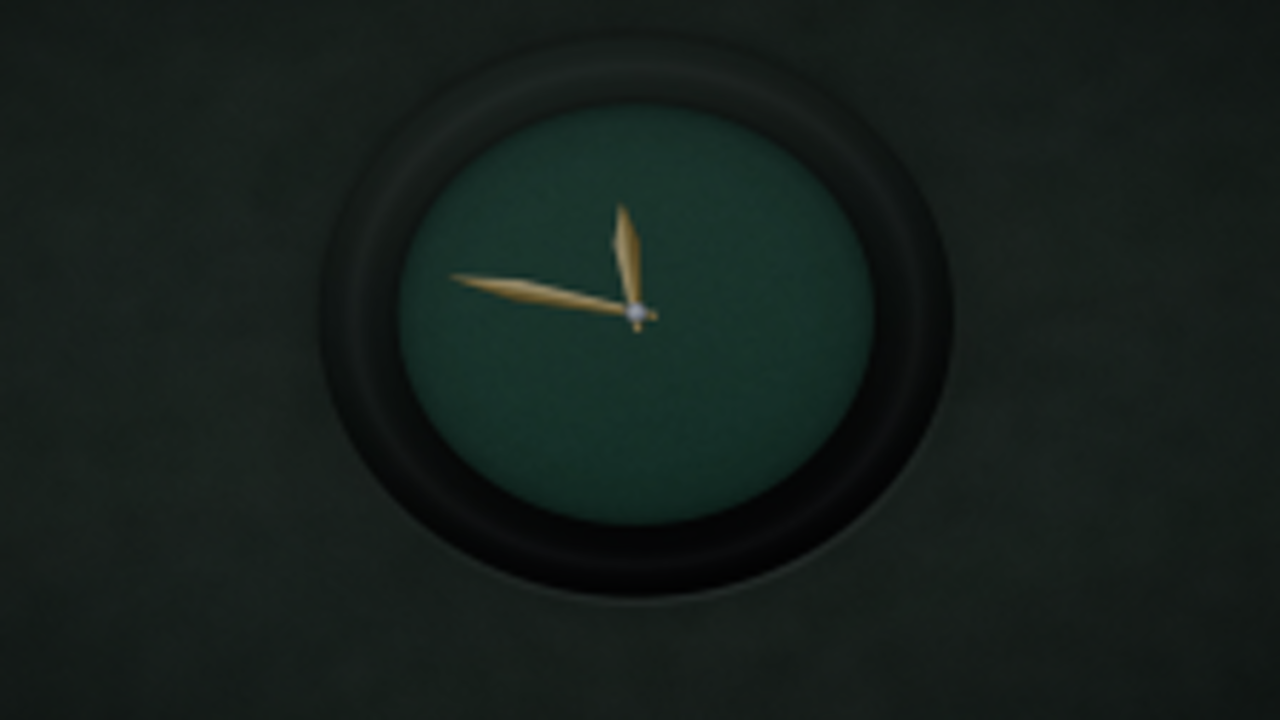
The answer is 11:47
